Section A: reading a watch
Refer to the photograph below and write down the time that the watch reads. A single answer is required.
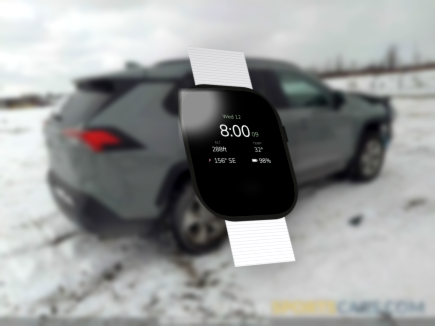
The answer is 8:00
